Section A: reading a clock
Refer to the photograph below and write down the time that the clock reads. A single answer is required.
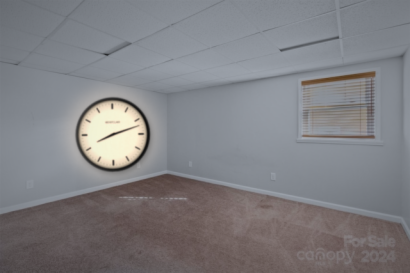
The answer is 8:12
